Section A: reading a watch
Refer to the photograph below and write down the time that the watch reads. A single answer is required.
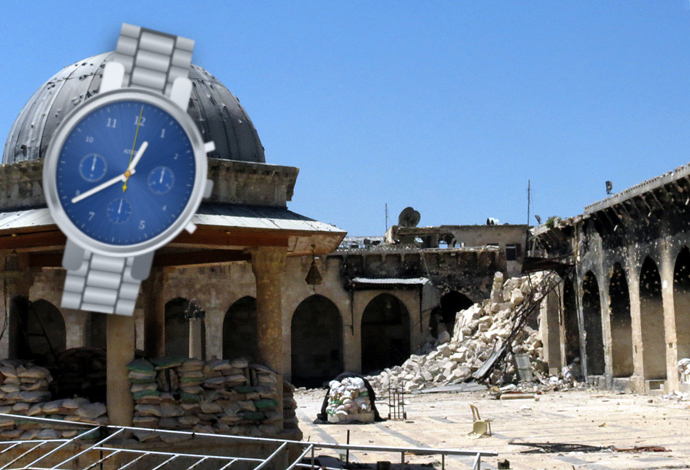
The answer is 12:39
